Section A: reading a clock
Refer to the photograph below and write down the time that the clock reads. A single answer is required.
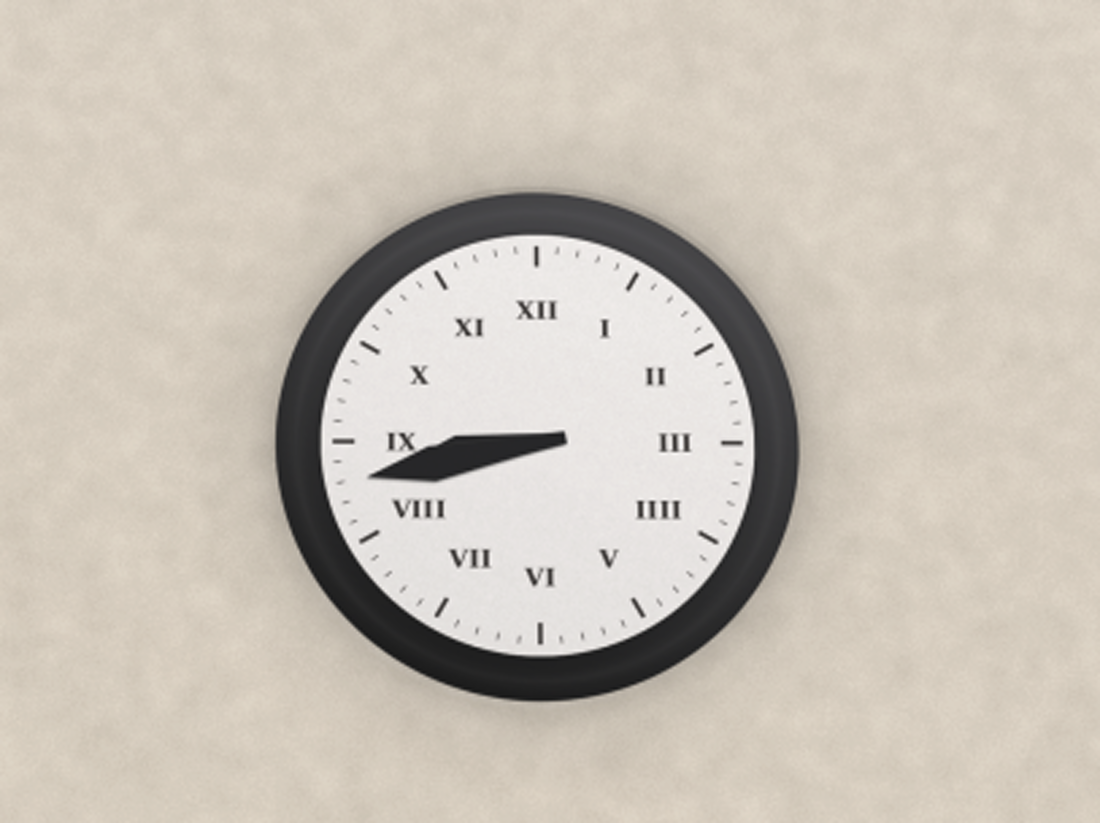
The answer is 8:43
